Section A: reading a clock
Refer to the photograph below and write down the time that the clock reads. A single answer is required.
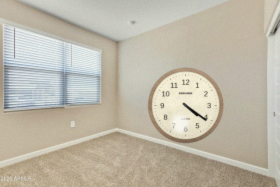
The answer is 4:21
